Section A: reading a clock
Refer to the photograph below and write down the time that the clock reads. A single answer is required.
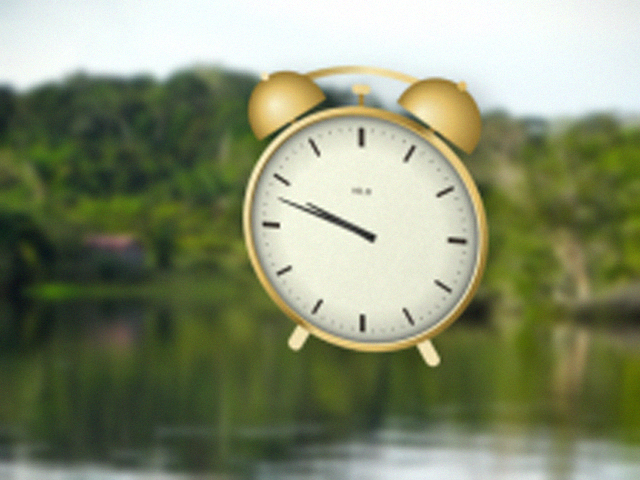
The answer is 9:48
